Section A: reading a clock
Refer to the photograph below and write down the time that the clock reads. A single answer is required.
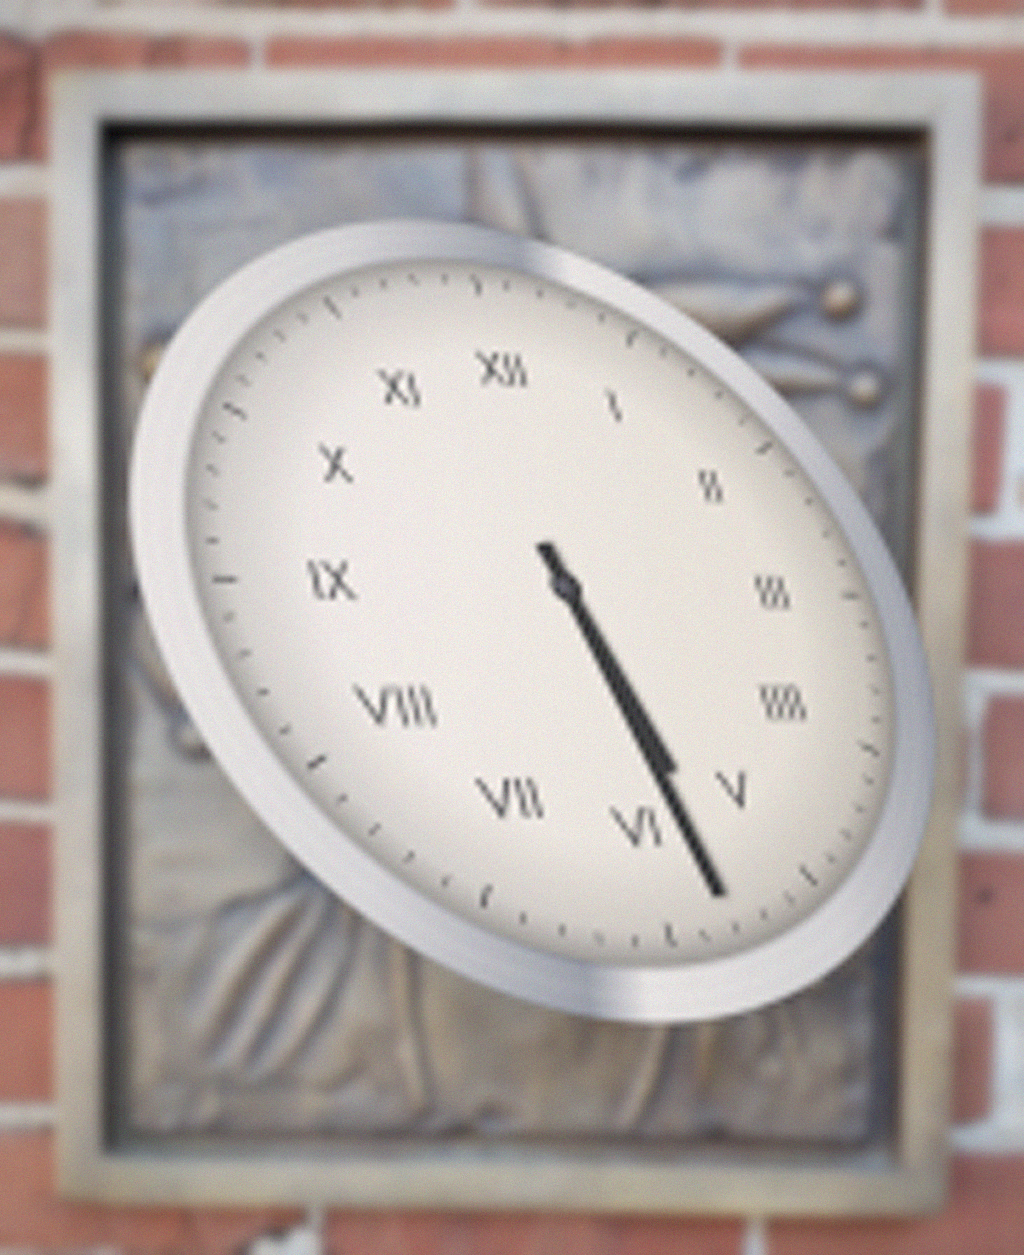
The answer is 5:28
